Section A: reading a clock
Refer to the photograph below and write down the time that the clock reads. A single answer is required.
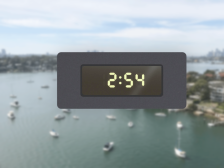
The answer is 2:54
